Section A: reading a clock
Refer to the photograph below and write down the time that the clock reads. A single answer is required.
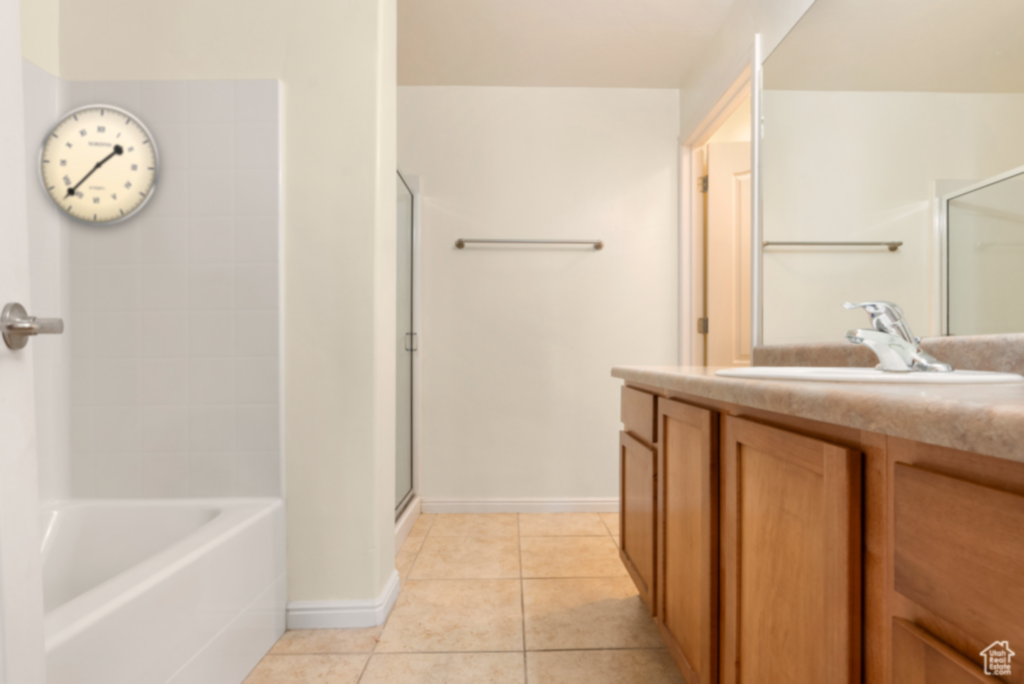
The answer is 1:37
